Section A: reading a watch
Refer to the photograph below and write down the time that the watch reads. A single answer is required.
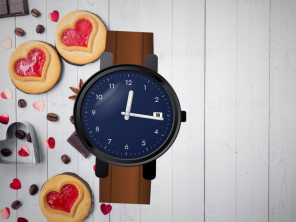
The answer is 12:16
